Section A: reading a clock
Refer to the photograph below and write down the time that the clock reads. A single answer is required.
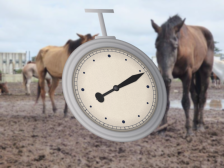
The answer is 8:11
